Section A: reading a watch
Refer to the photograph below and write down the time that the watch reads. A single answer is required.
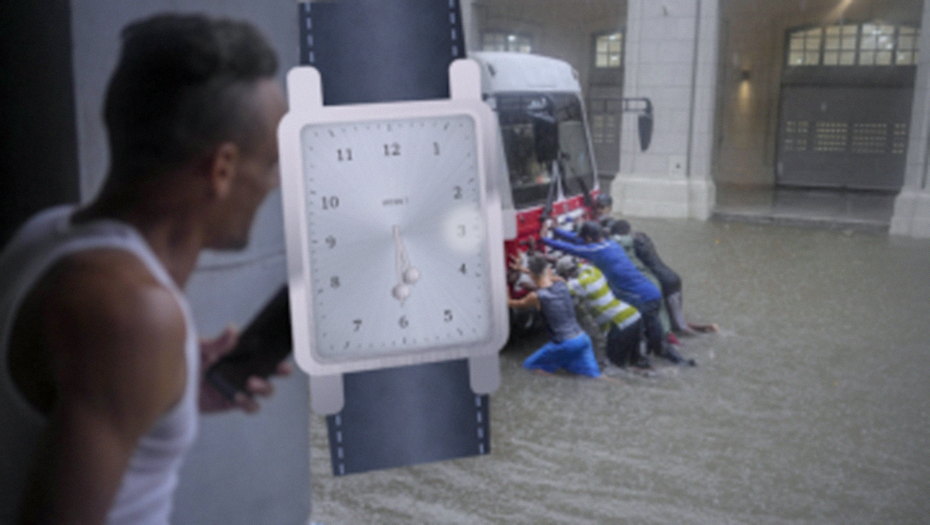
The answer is 5:30
